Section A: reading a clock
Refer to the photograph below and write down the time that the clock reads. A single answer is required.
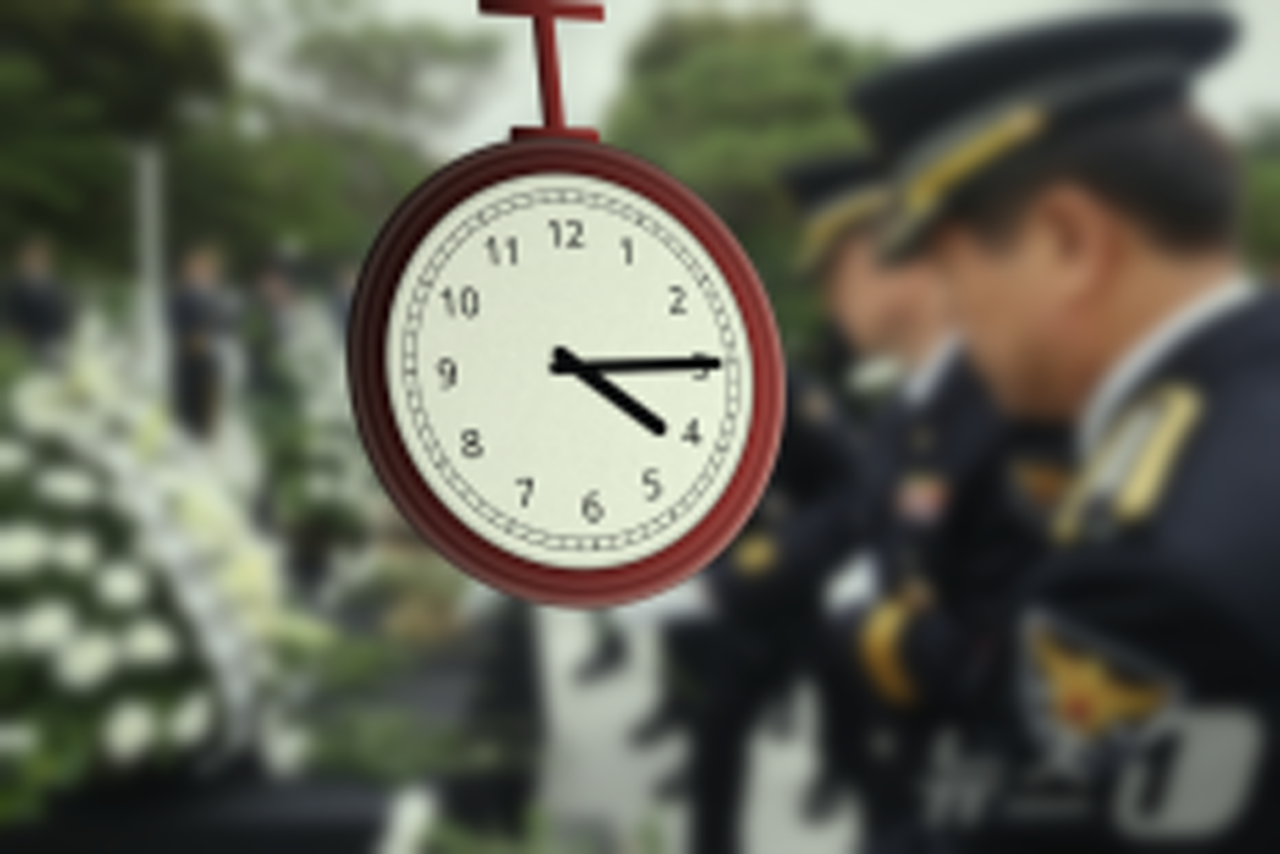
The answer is 4:15
